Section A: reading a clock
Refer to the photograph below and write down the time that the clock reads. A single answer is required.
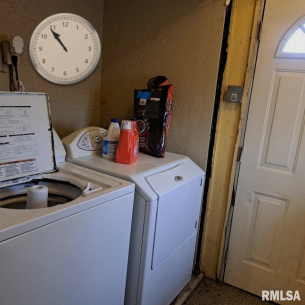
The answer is 10:54
